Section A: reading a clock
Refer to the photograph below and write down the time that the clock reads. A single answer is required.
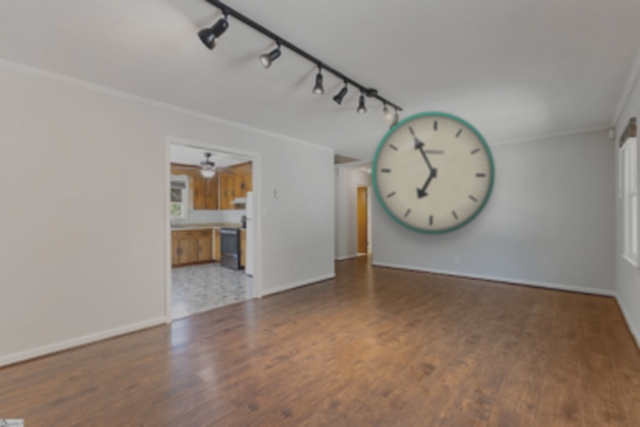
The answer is 6:55
